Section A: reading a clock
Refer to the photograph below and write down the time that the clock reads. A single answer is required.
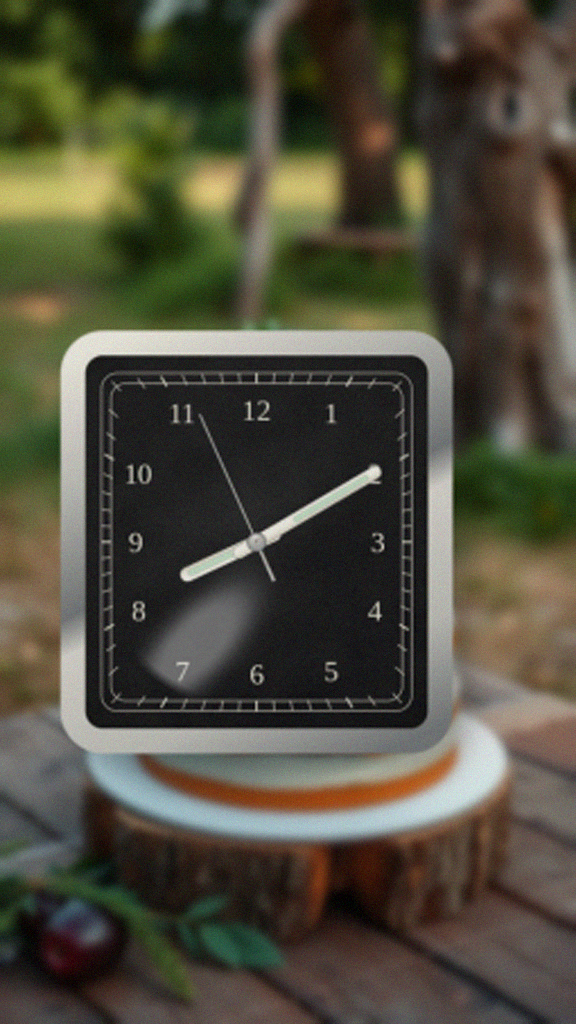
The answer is 8:09:56
